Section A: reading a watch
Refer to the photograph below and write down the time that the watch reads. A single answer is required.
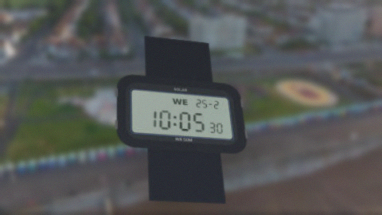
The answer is 10:05:30
